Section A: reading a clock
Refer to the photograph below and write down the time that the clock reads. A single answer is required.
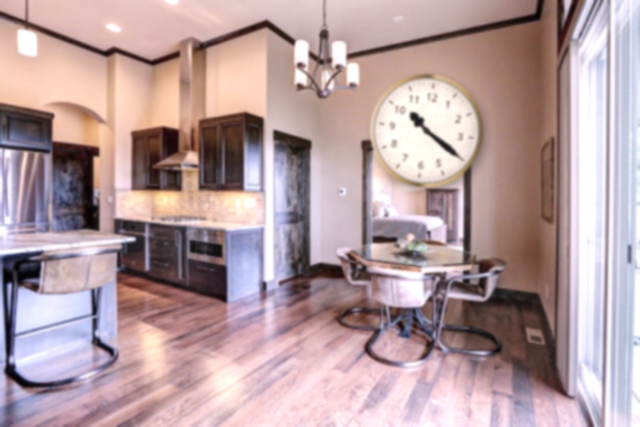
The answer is 10:20
